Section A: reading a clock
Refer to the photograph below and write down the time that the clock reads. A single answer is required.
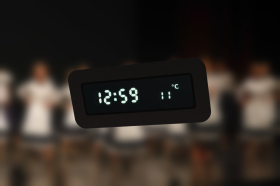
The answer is 12:59
